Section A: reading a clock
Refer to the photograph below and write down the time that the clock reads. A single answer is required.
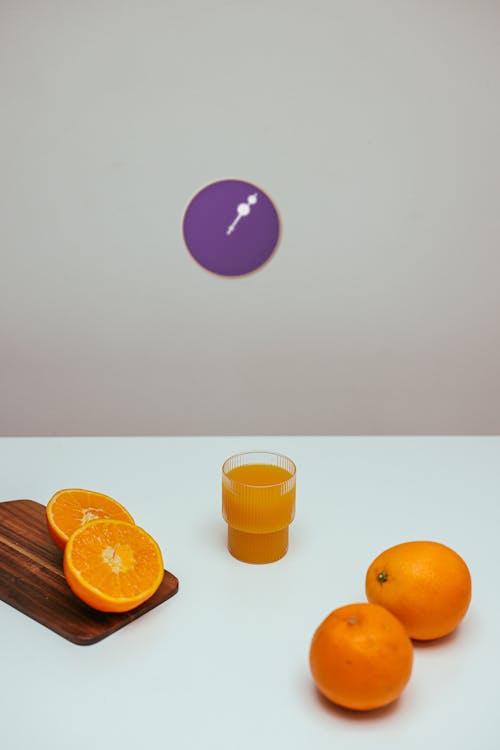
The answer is 1:06
